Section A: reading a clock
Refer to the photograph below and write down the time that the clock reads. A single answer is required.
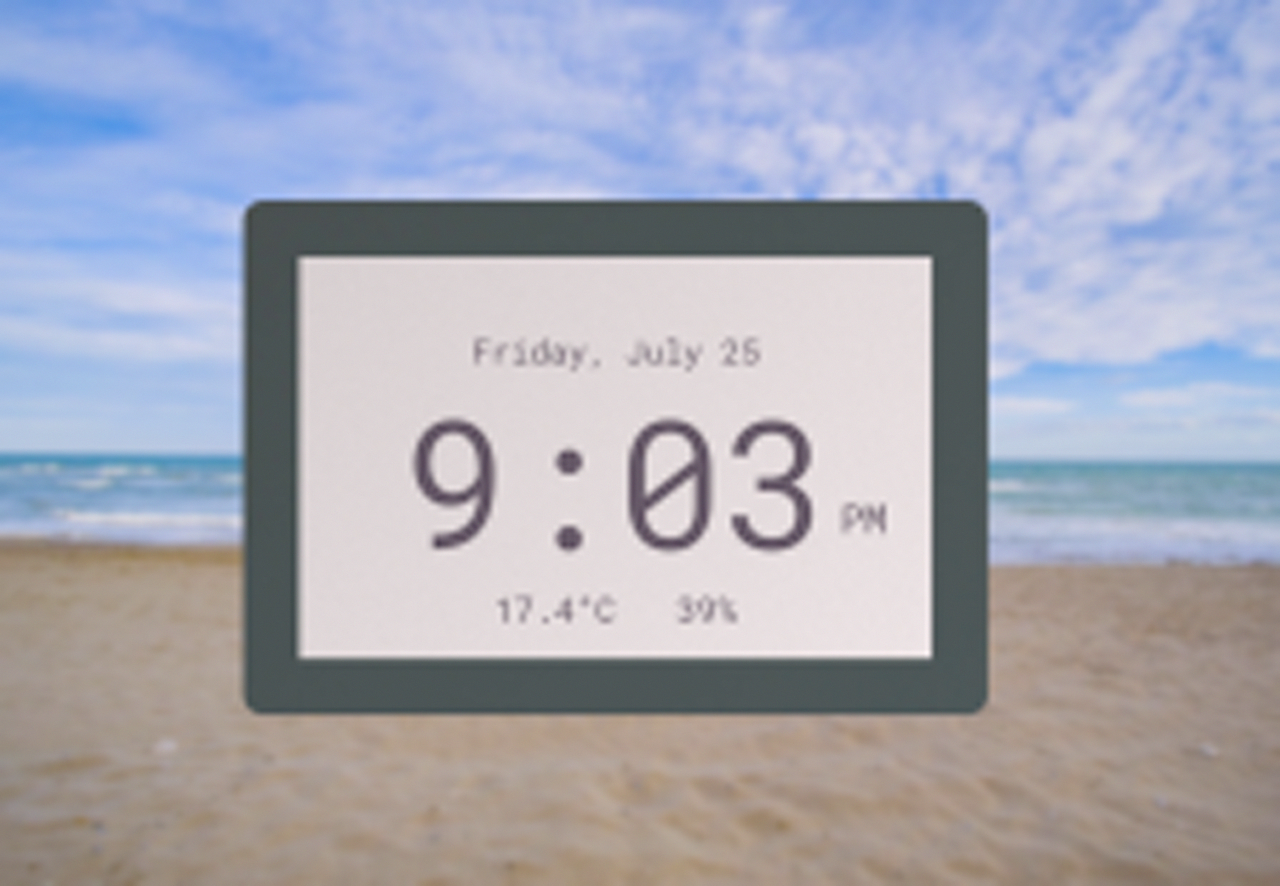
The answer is 9:03
